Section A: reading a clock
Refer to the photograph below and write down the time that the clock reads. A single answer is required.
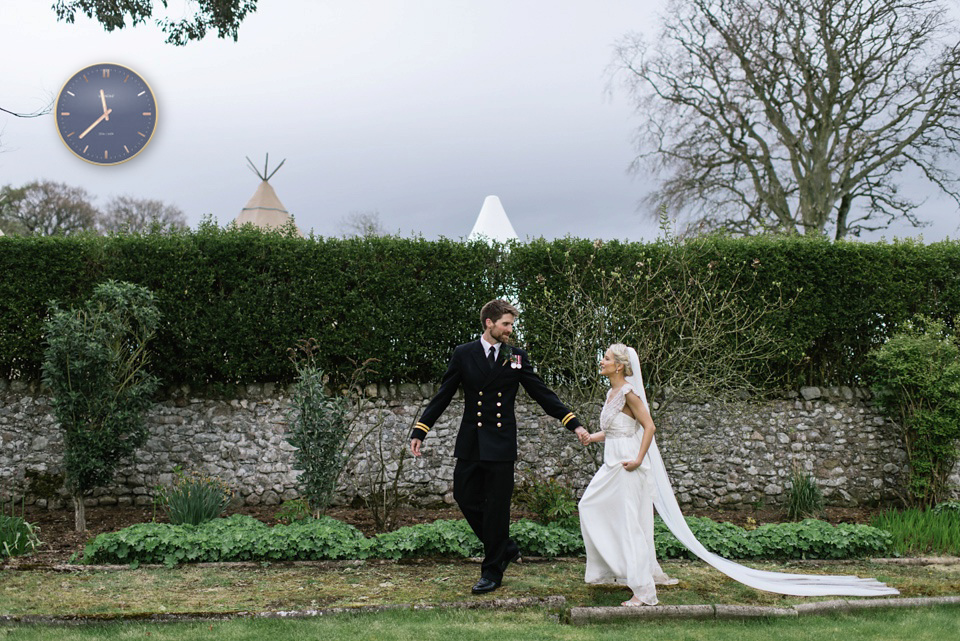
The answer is 11:38
